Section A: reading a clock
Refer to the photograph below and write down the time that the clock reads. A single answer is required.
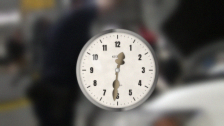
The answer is 12:31
